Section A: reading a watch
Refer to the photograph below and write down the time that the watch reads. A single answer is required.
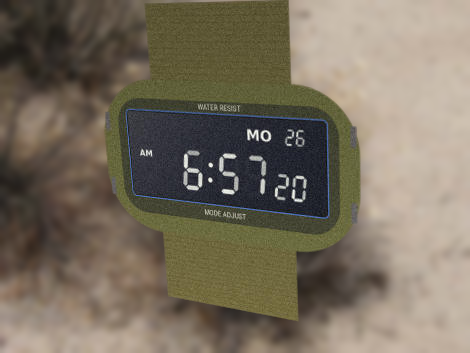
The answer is 6:57:20
